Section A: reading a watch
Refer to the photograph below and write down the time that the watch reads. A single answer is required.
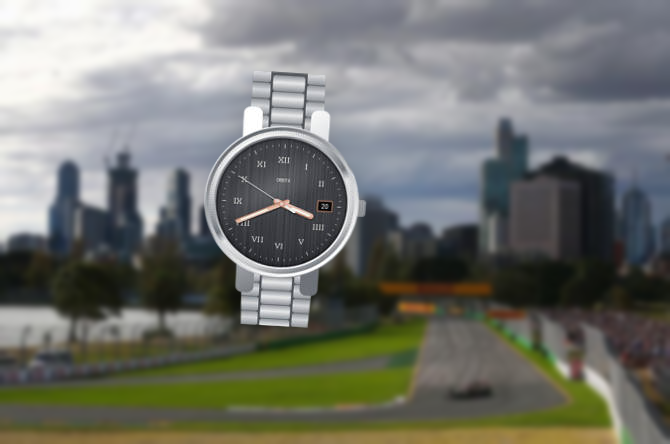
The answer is 3:40:50
